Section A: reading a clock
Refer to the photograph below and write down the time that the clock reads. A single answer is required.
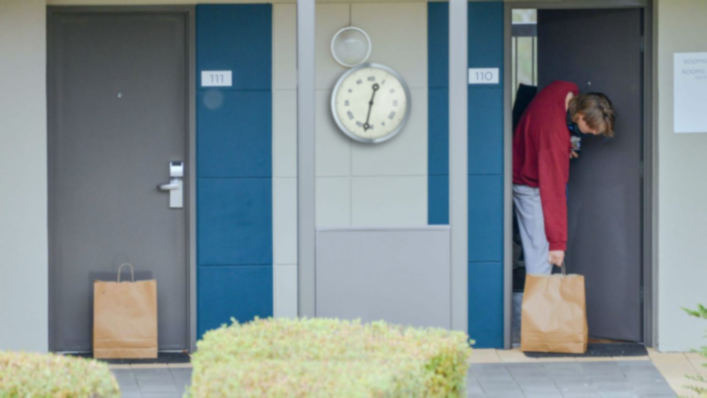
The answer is 12:32
